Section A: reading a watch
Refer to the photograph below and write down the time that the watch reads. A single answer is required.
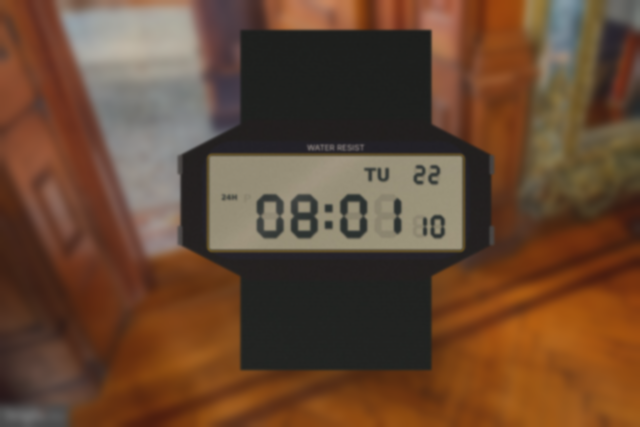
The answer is 8:01:10
